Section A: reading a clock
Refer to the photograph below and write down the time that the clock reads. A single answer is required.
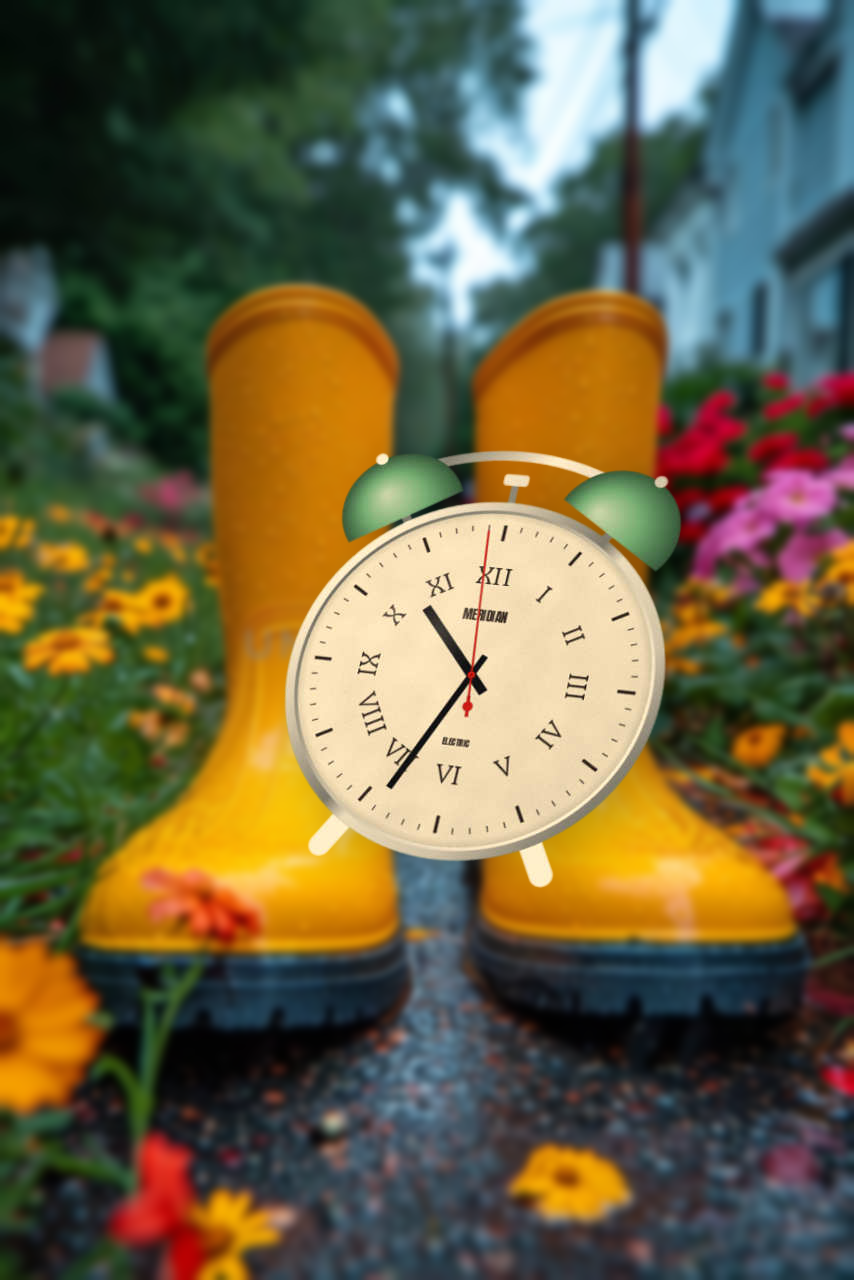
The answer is 10:33:59
